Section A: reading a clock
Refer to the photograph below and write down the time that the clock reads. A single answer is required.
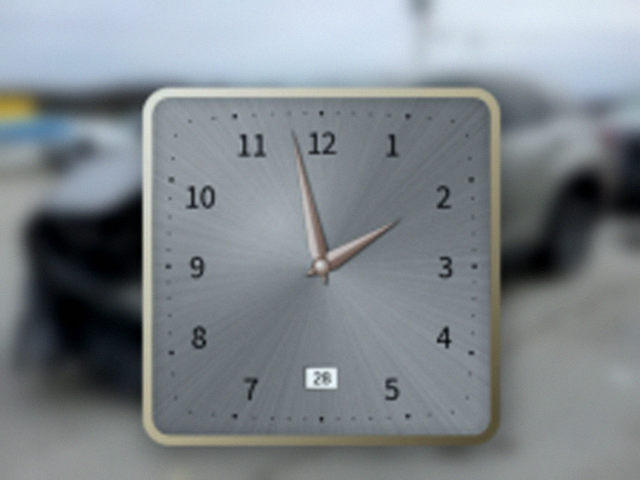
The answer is 1:58
